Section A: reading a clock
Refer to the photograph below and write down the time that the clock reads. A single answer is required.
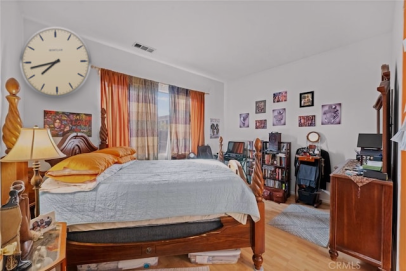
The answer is 7:43
